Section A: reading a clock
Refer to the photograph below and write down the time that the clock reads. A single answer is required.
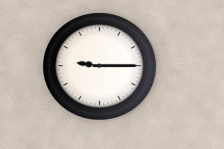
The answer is 9:15
